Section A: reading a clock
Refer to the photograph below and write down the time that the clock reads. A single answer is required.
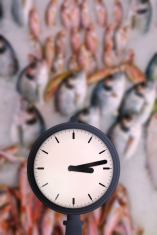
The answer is 3:13
